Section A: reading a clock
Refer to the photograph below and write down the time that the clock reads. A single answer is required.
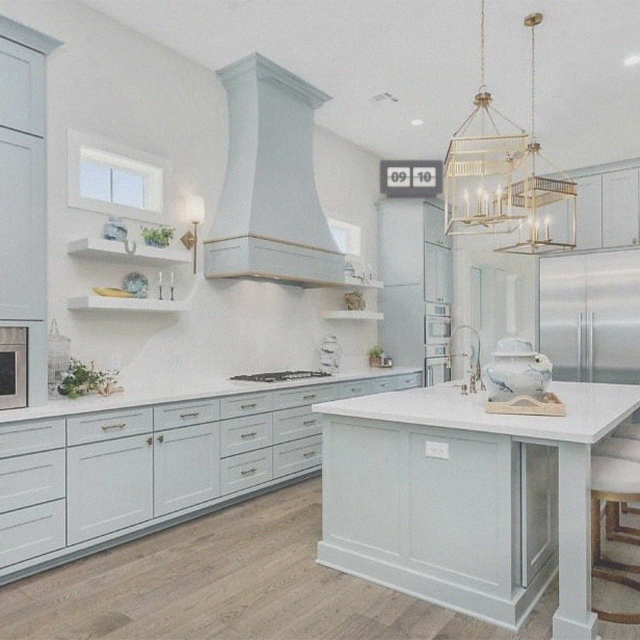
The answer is 9:10
